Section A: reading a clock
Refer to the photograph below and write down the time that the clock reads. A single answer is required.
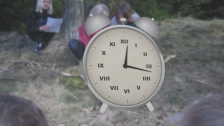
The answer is 12:17
